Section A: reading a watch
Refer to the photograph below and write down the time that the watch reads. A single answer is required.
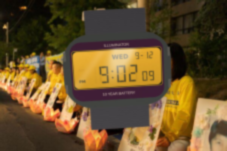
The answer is 9:02:09
